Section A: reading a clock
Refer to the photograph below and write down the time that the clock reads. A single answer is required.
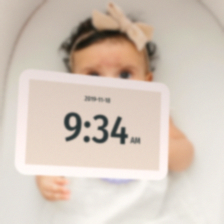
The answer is 9:34
